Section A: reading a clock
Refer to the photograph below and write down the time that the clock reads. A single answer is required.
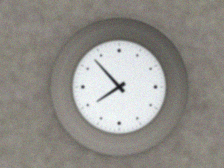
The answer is 7:53
